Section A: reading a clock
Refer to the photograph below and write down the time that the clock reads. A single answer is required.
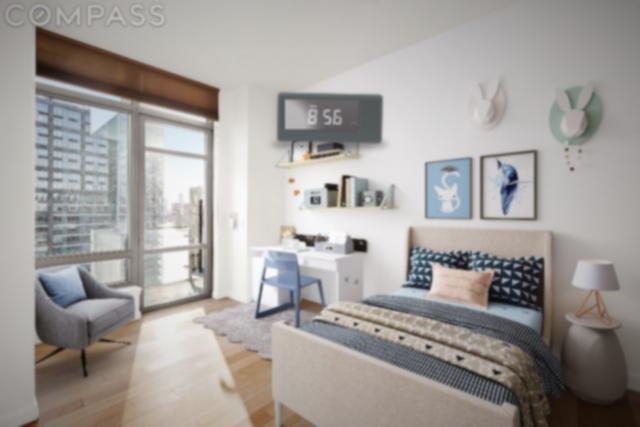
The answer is 8:56
